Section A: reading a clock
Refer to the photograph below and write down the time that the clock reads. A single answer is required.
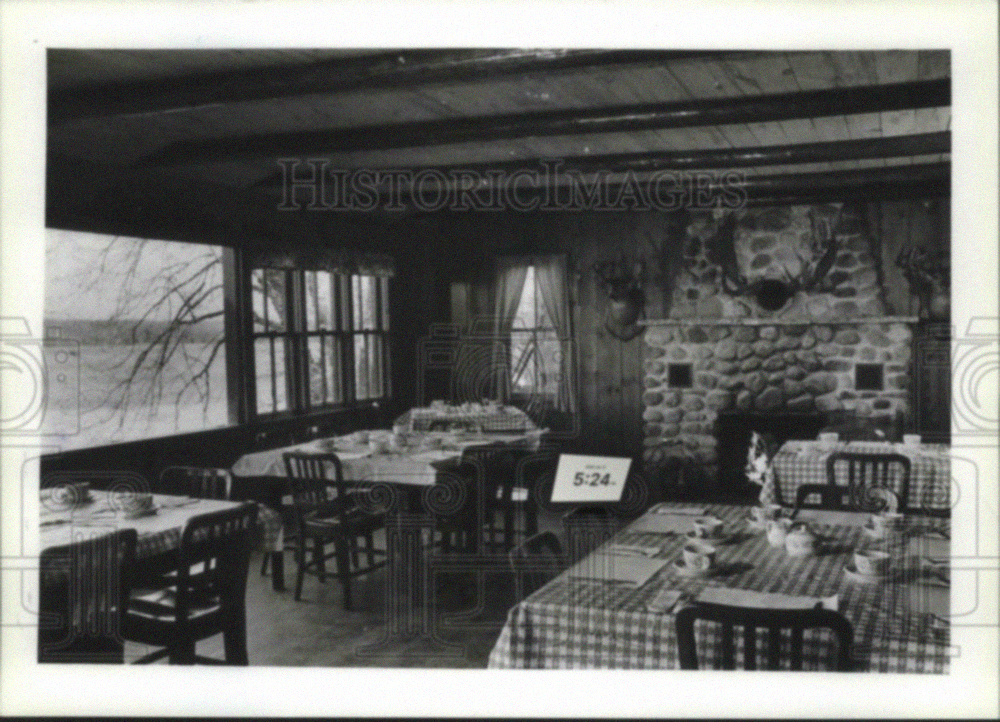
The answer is 5:24
